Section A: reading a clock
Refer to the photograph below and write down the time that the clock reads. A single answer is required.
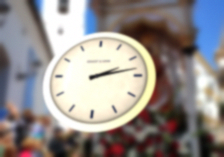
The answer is 2:13
